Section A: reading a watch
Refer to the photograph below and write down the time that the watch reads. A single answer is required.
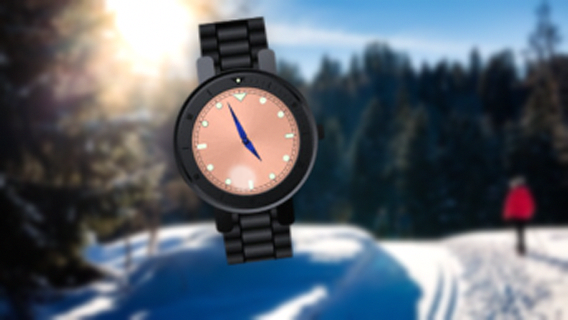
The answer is 4:57
